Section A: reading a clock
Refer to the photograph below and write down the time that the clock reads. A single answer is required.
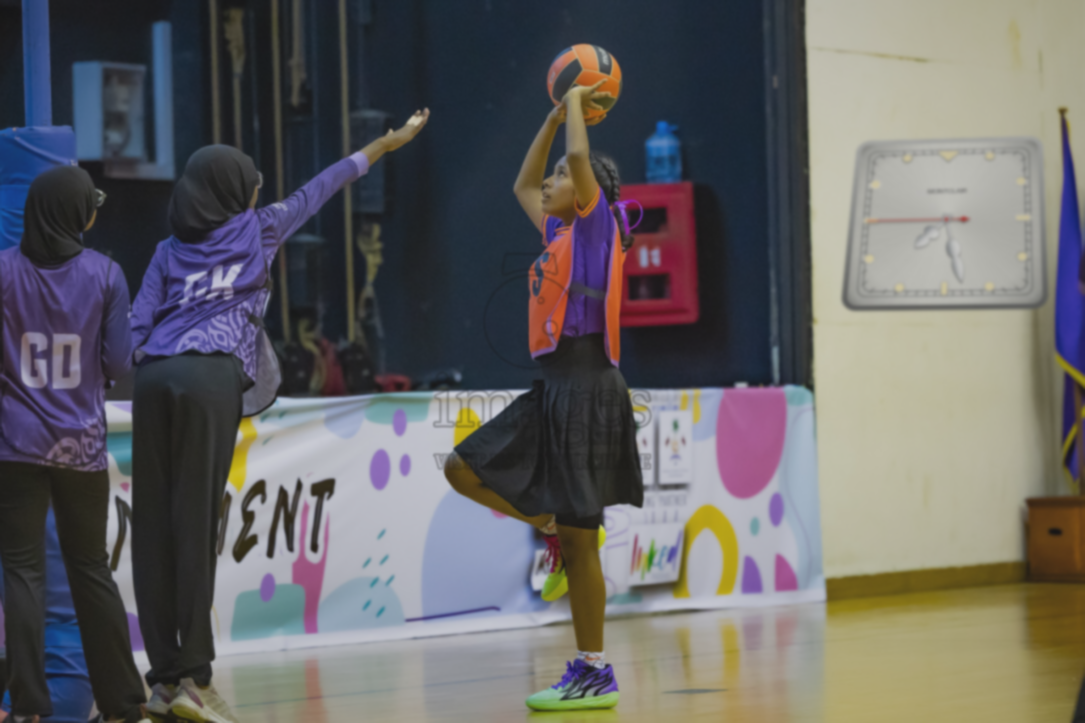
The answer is 7:27:45
